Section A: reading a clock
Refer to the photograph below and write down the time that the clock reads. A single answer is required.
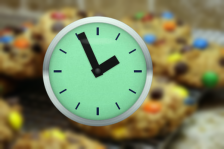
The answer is 1:56
